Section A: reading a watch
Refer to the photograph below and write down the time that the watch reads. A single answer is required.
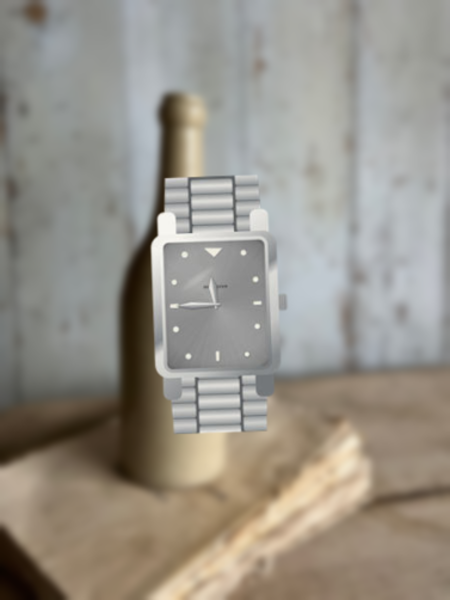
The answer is 11:45
